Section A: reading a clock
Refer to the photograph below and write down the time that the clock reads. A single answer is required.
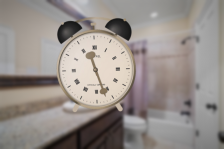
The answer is 11:27
